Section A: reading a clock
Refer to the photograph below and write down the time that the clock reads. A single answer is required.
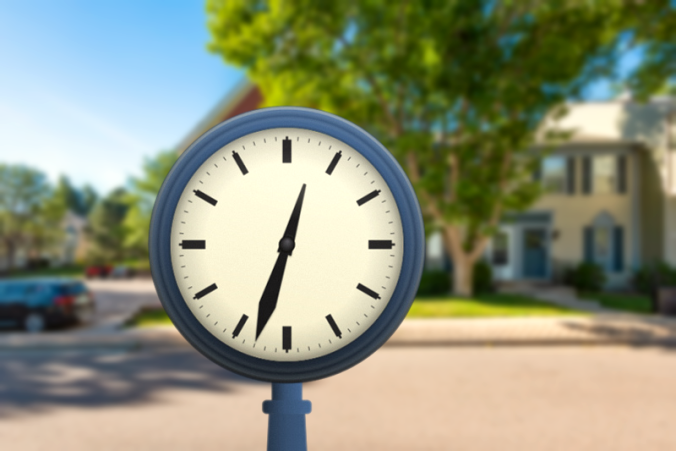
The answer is 12:33
